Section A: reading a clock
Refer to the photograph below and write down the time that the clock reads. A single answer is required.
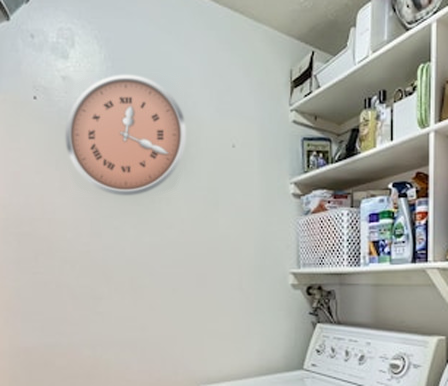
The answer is 12:19
